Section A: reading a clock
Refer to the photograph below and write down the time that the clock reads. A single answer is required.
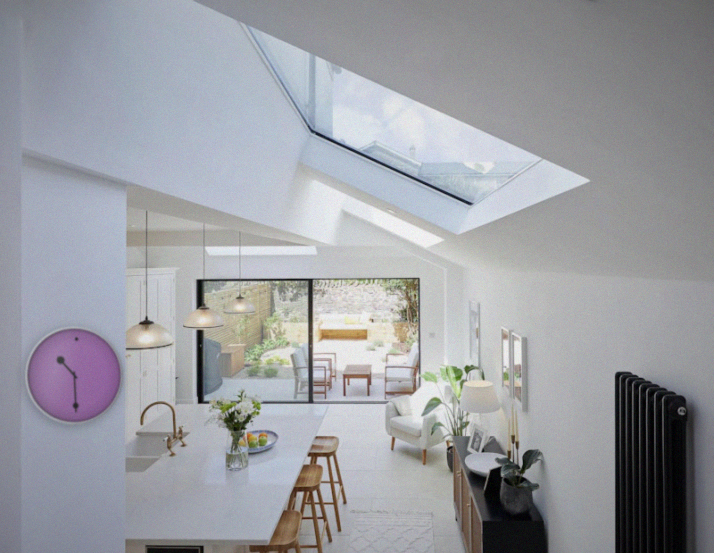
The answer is 10:29
